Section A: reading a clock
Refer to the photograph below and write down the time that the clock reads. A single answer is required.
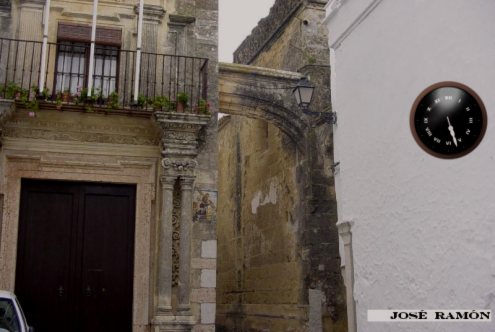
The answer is 5:27
